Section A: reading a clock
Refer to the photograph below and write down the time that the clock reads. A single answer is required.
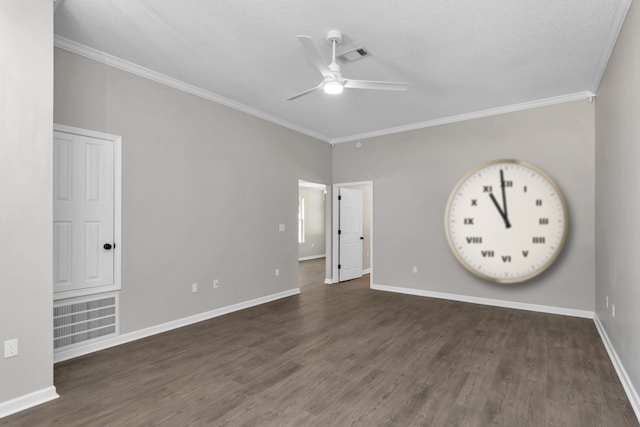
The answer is 10:59
